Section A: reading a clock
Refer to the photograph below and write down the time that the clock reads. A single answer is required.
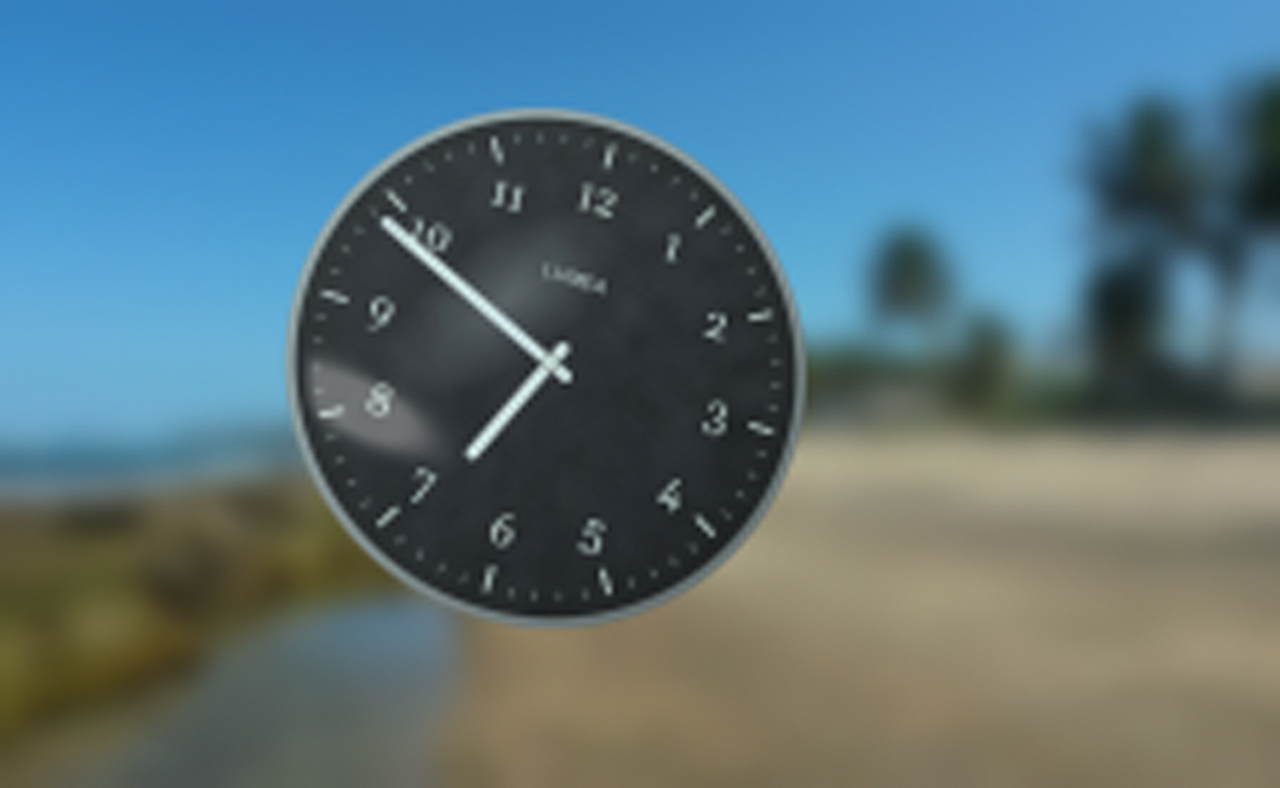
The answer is 6:49
